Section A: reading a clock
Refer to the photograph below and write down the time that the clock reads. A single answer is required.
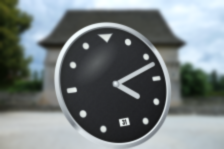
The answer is 4:12
